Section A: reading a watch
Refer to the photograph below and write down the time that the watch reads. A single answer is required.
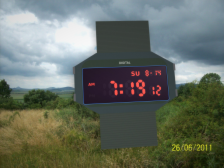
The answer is 7:19:12
